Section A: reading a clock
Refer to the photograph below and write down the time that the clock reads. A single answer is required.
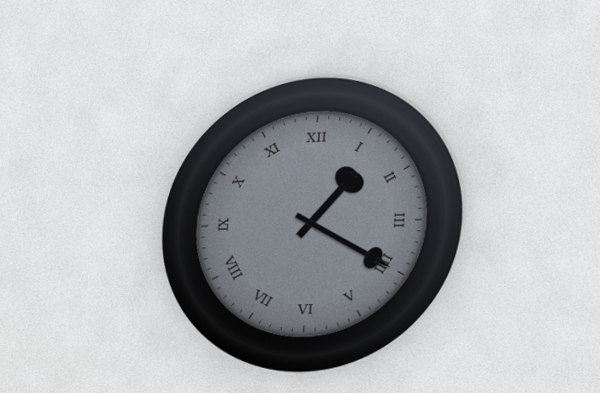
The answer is 1:20
